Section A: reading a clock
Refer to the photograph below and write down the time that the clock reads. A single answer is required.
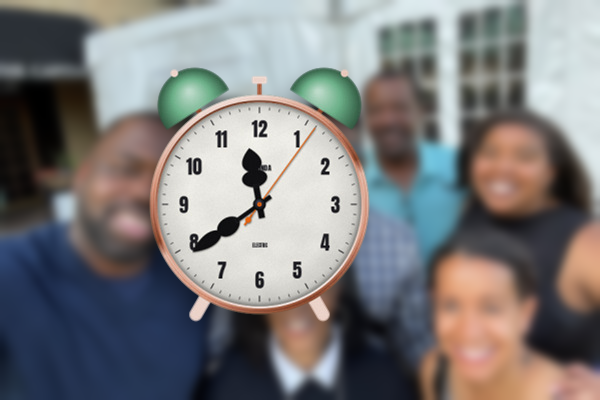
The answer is 11:39:06
